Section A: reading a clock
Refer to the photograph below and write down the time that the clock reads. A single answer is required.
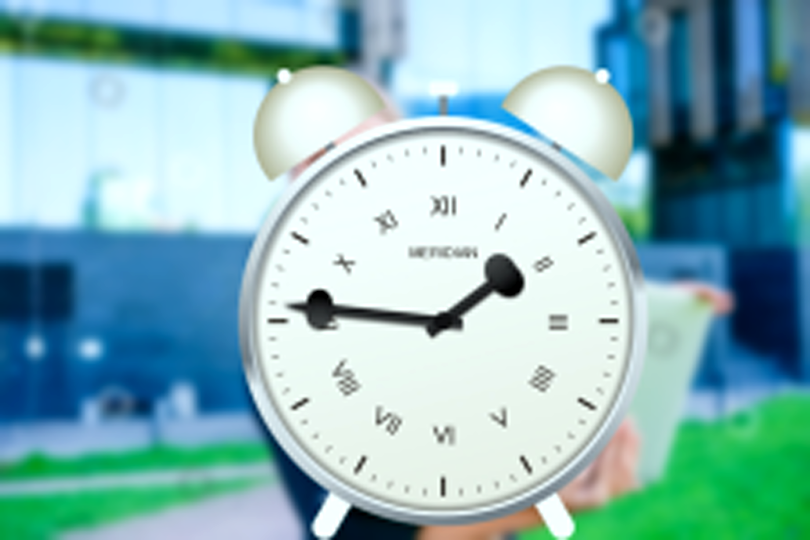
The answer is 1:46
